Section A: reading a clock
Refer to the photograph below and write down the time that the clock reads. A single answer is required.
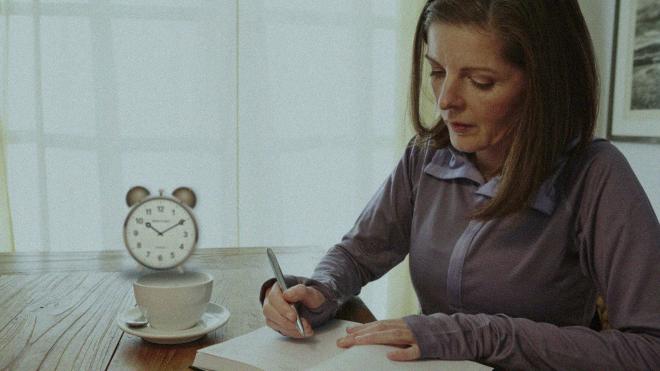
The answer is 10:10
